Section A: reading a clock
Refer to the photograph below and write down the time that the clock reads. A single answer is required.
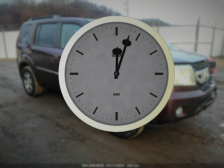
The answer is 12:03
